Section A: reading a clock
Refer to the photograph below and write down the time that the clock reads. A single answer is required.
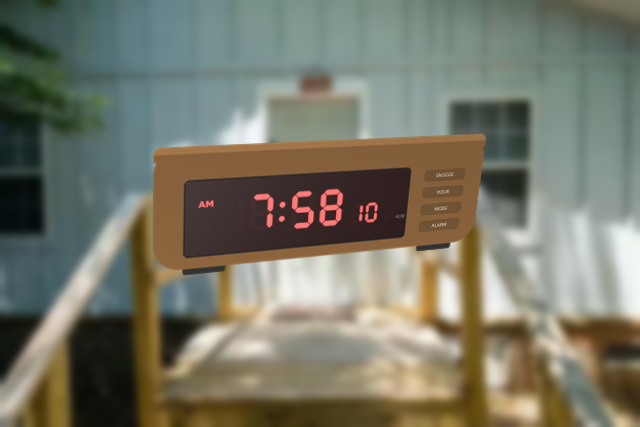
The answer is 7:58:10
